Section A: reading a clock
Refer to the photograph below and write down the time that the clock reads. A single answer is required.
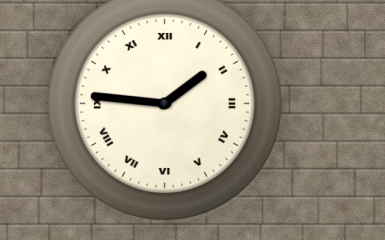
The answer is 1:46
